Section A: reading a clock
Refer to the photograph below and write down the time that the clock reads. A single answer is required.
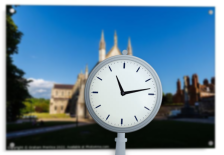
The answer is 11:13
